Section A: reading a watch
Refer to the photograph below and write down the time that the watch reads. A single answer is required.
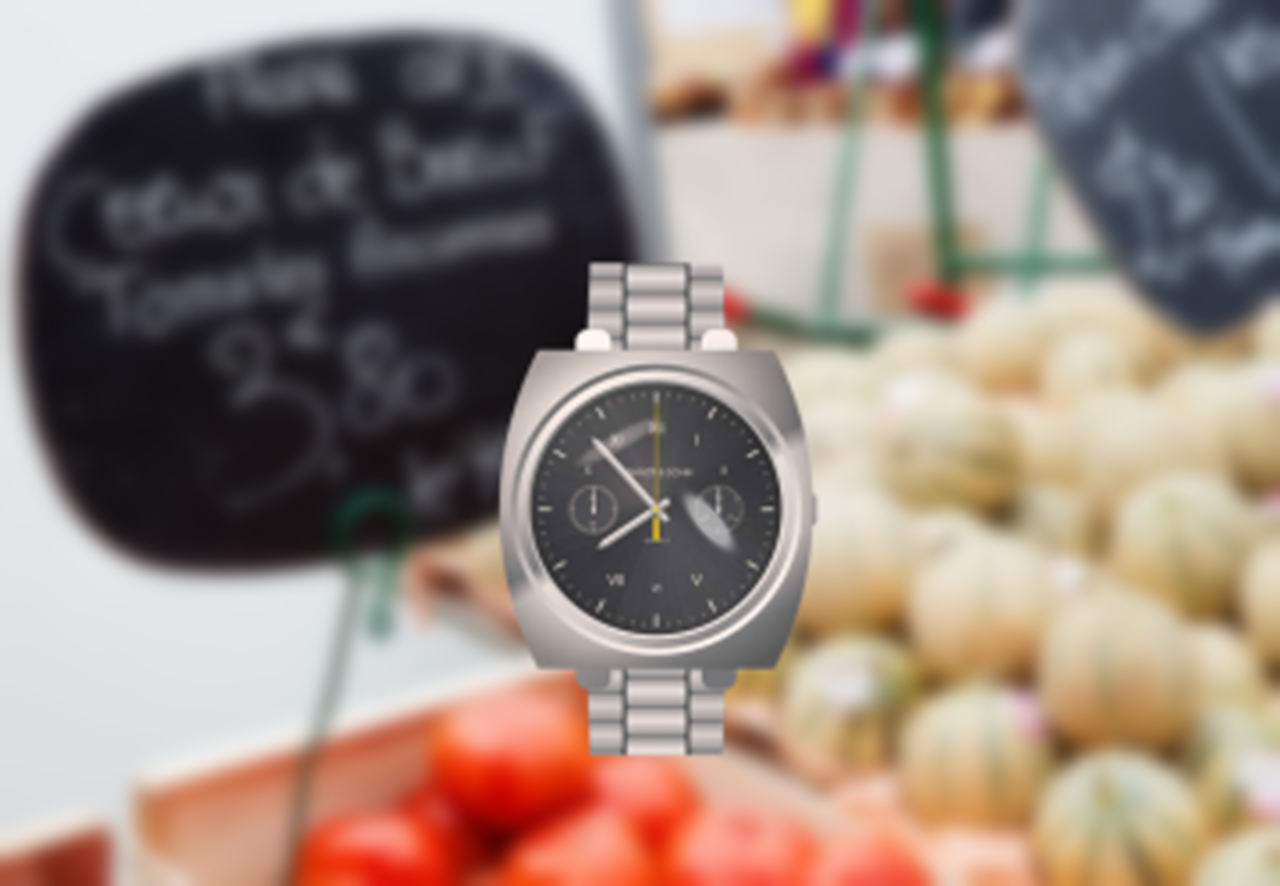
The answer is 7:53
